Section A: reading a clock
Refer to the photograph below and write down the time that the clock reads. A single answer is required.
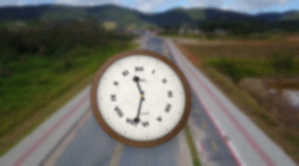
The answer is 11:33
